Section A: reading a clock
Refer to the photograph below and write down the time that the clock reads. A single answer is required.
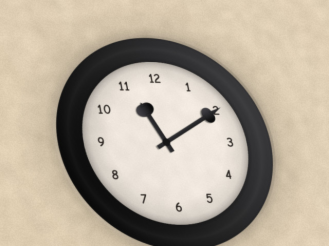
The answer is 11:10
